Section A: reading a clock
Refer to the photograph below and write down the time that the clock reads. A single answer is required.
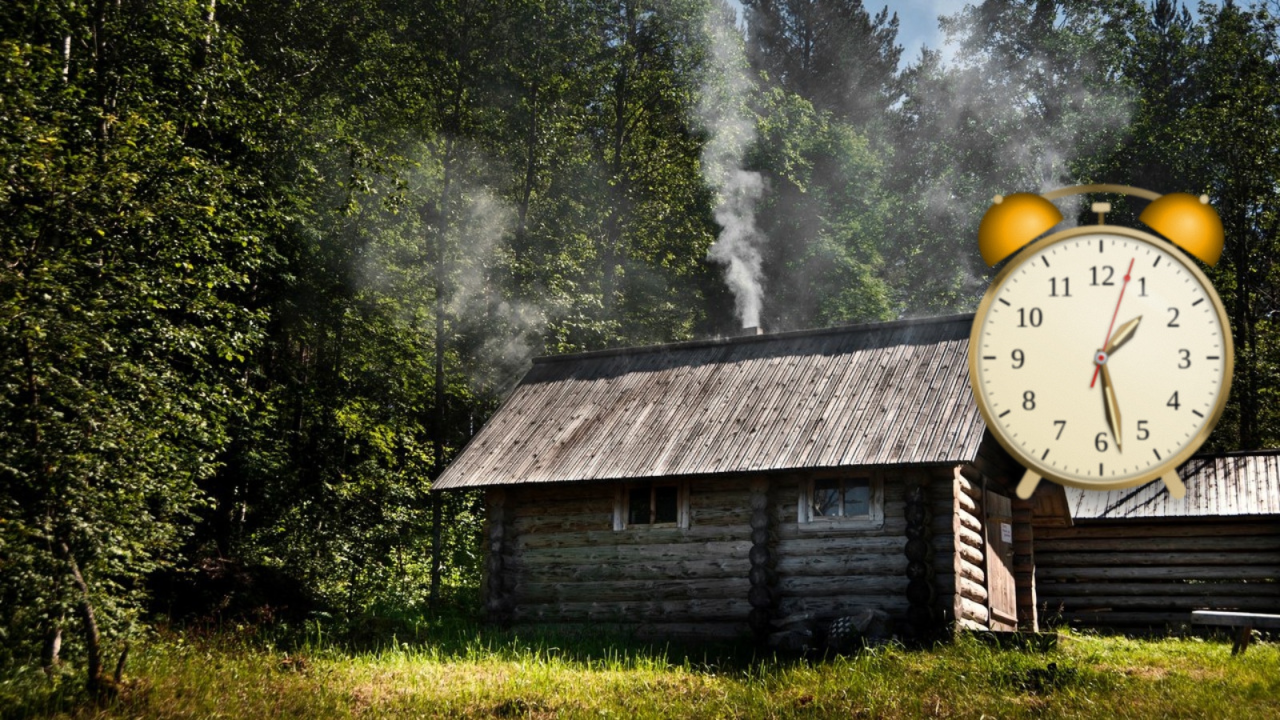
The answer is 1:28:03
